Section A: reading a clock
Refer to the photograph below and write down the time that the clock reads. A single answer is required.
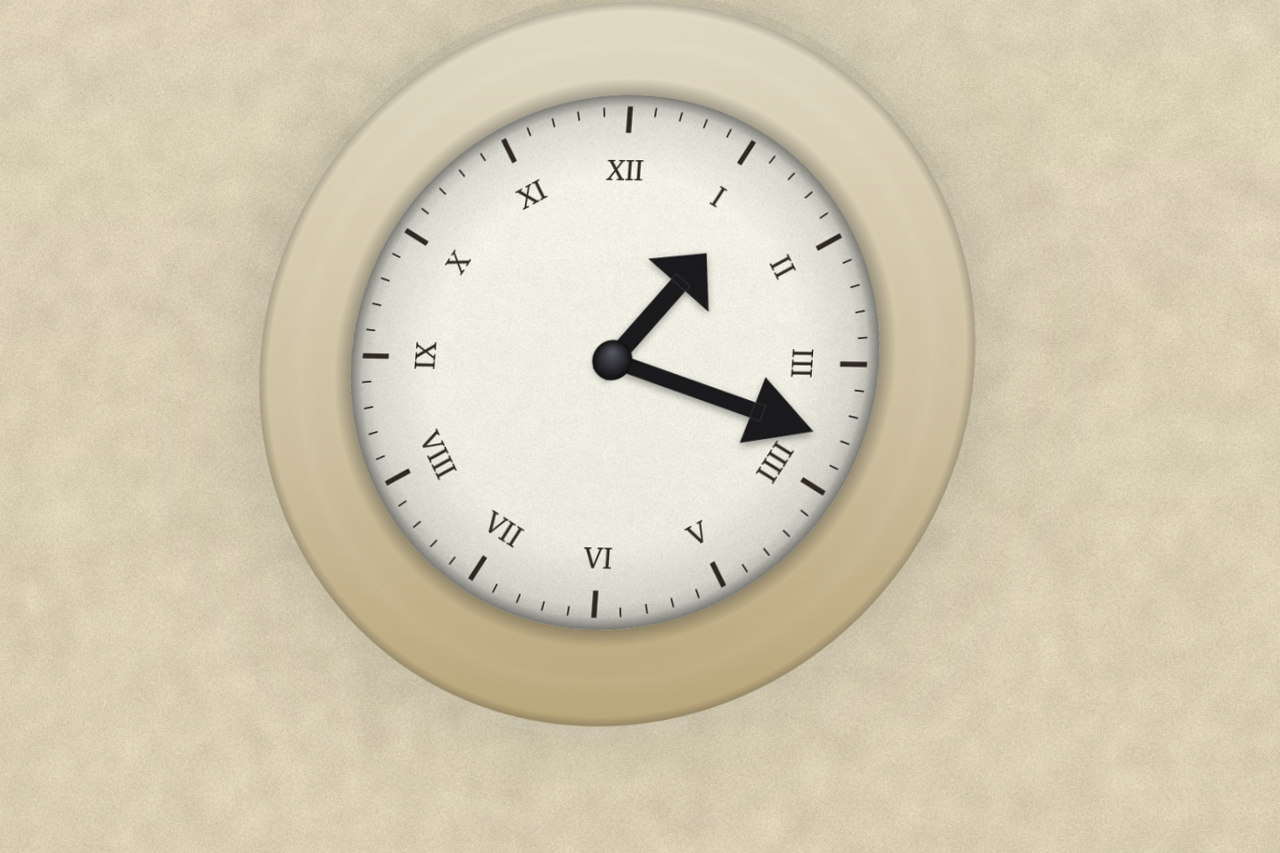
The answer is 1:18
